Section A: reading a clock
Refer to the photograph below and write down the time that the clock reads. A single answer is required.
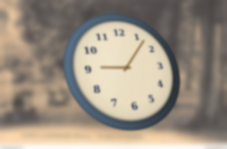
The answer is 9:07
